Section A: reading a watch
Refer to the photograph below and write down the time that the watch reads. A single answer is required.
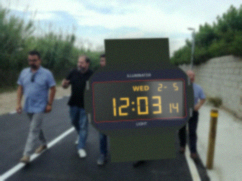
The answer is 12:03
